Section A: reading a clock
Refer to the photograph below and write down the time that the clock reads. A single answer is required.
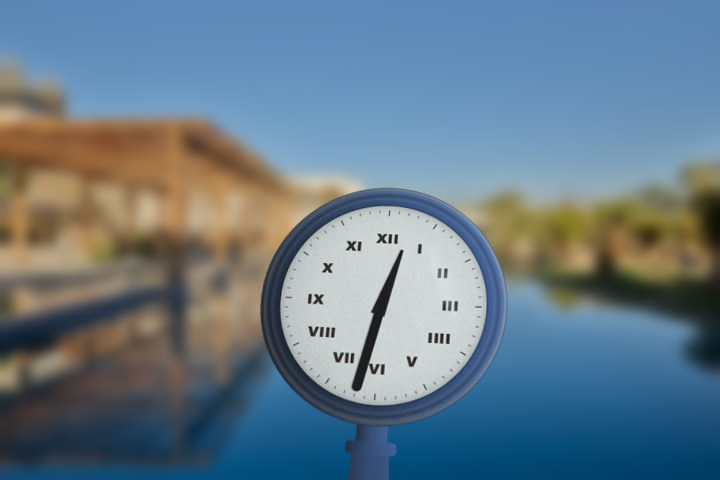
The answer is 12:32
